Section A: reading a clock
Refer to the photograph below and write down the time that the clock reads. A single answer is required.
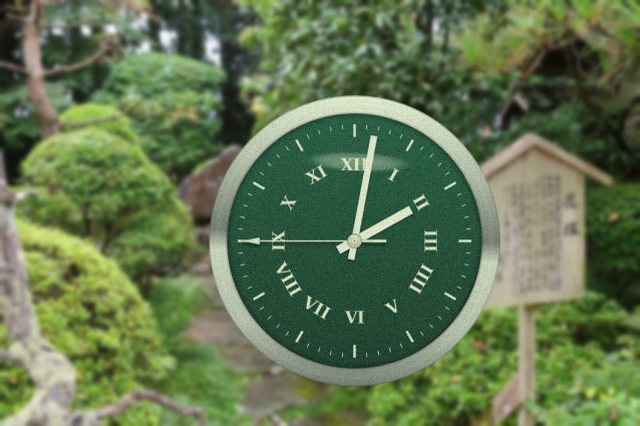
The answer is 2:01:45
